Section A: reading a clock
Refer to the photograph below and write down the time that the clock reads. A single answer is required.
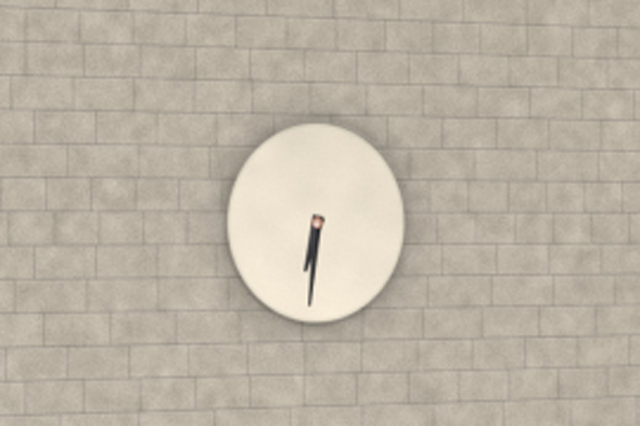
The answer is 6:31
